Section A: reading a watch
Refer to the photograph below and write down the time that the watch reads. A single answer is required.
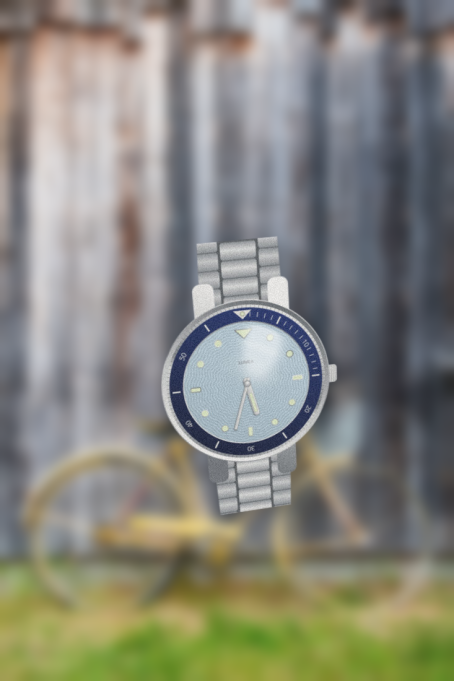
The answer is 5:33
